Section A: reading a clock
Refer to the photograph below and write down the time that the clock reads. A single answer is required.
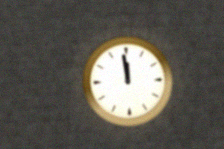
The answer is 11:59
